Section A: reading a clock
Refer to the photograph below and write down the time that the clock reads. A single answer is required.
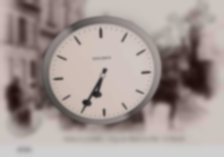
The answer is 6:35
